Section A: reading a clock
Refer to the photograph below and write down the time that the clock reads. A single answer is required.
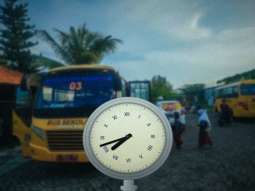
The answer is 7:42
